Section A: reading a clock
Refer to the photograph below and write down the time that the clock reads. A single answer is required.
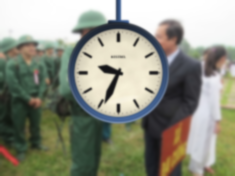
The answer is 9:34
